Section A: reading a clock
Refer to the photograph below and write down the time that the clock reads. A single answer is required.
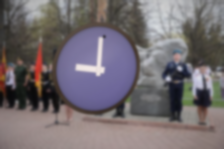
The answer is 8:59
